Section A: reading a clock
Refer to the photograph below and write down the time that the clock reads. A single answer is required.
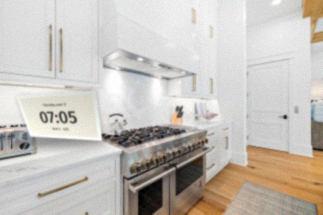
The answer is 7:05
